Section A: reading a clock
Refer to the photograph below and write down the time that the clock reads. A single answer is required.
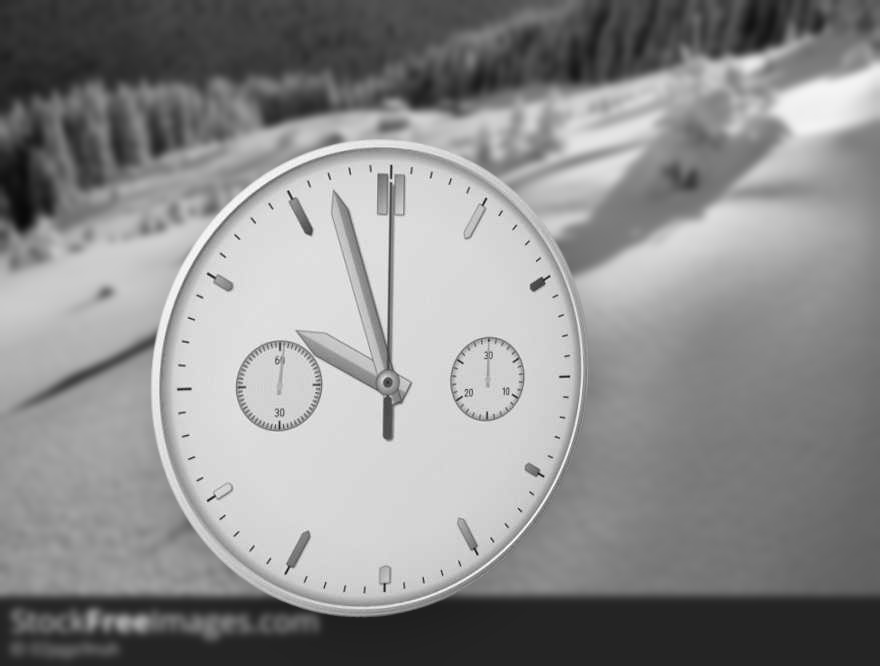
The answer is 9:57:01
